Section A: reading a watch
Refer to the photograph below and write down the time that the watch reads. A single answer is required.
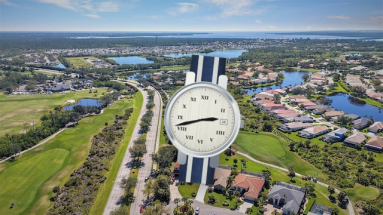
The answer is 2:42
